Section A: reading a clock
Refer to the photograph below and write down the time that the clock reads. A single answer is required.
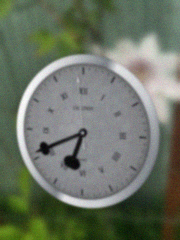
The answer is 6:40:59
